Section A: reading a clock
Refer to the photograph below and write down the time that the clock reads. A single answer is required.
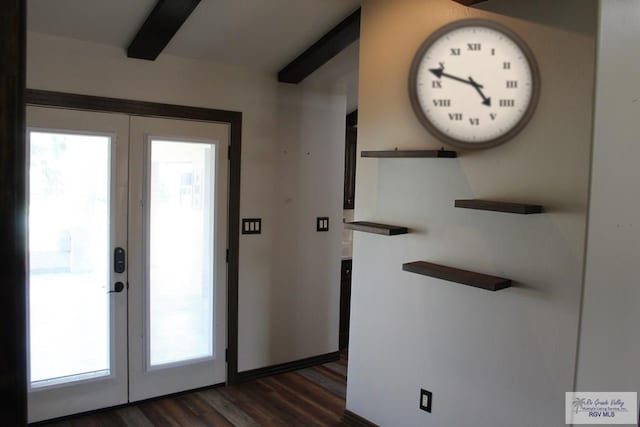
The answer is 4:48
